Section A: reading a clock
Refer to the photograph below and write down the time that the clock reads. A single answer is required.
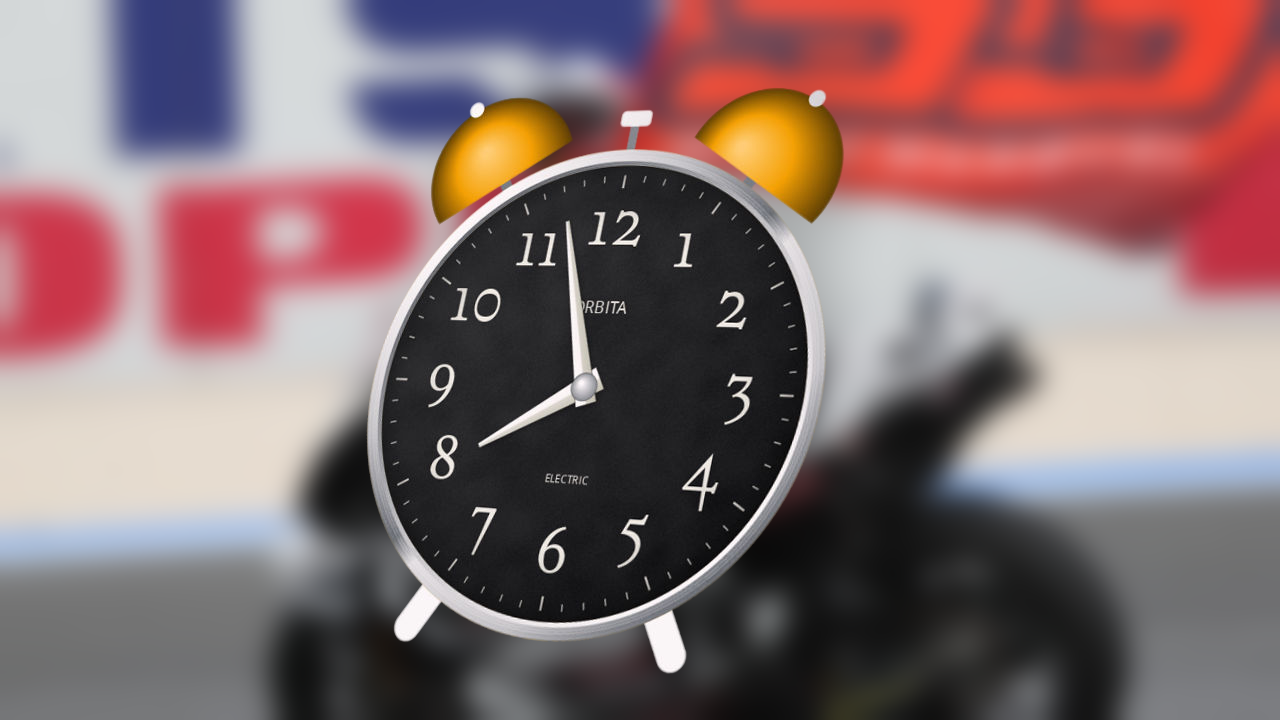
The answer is 7:57
